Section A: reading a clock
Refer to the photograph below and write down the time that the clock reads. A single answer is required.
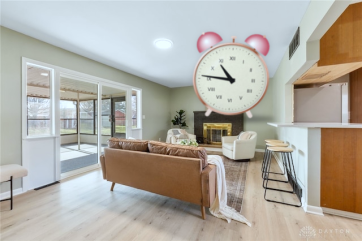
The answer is 10:46
